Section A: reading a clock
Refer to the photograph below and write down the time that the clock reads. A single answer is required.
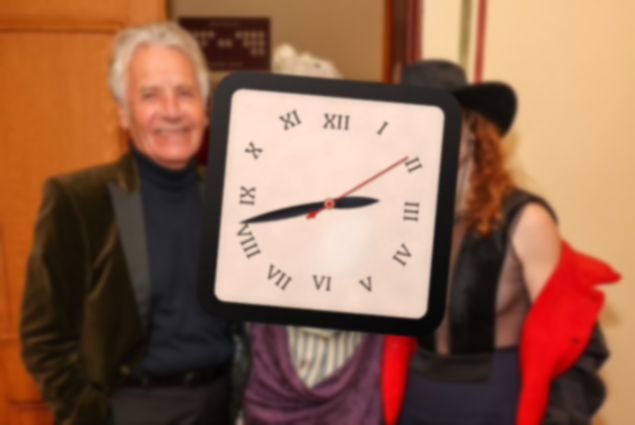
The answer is 2:42:09
